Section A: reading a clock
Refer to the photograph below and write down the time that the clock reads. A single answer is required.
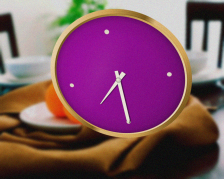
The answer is 7:30
